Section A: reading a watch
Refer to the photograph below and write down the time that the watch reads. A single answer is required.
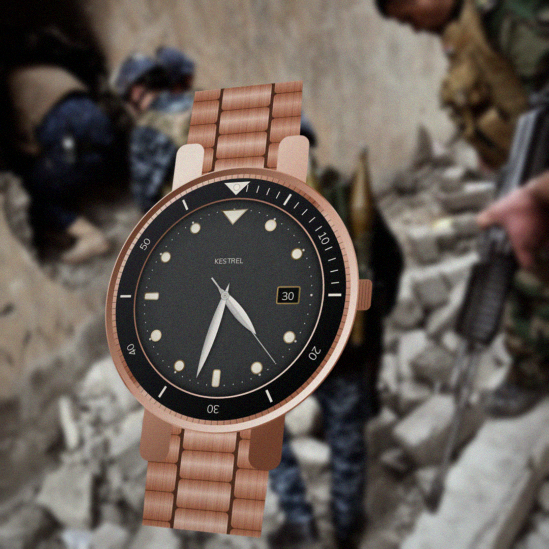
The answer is 4:32:23
